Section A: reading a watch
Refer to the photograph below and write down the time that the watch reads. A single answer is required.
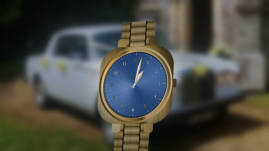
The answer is 1:02
